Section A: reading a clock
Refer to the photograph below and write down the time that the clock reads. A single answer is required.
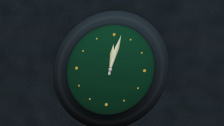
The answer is 12:02
